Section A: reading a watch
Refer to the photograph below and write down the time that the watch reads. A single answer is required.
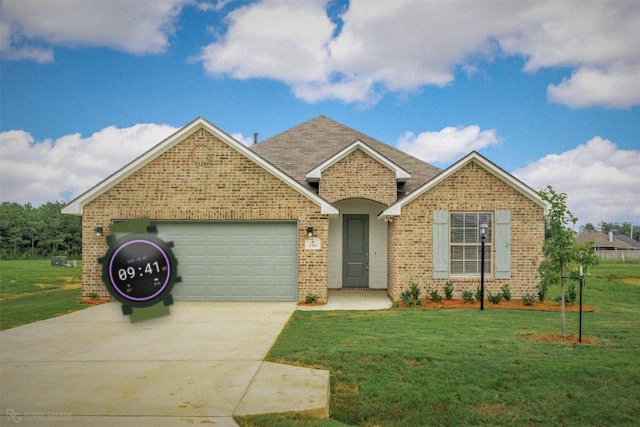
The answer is 9:41
